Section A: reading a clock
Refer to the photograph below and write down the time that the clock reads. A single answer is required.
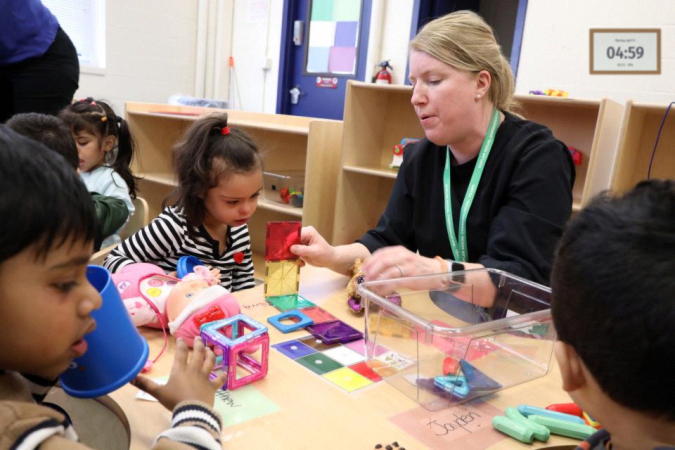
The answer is 4:59
